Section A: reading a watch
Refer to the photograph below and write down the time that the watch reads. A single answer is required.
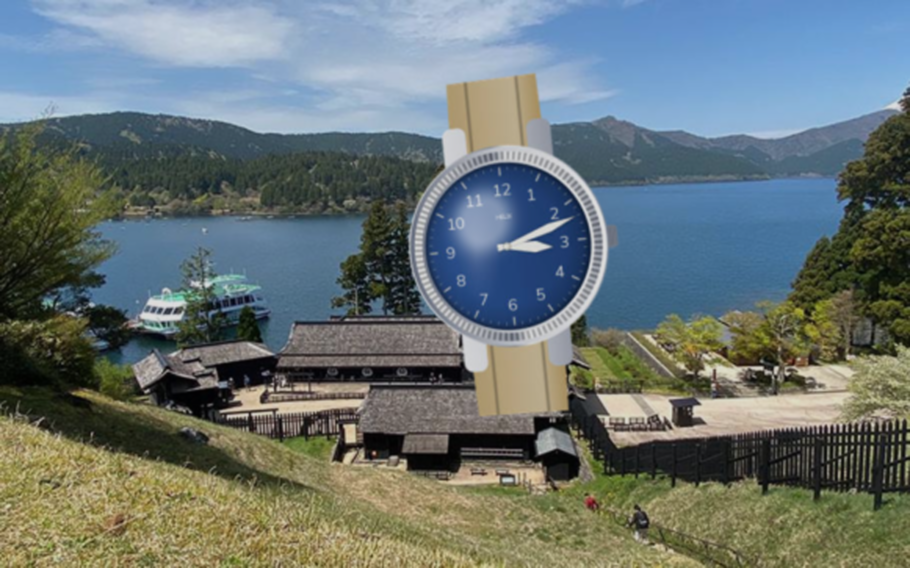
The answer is 3:12
